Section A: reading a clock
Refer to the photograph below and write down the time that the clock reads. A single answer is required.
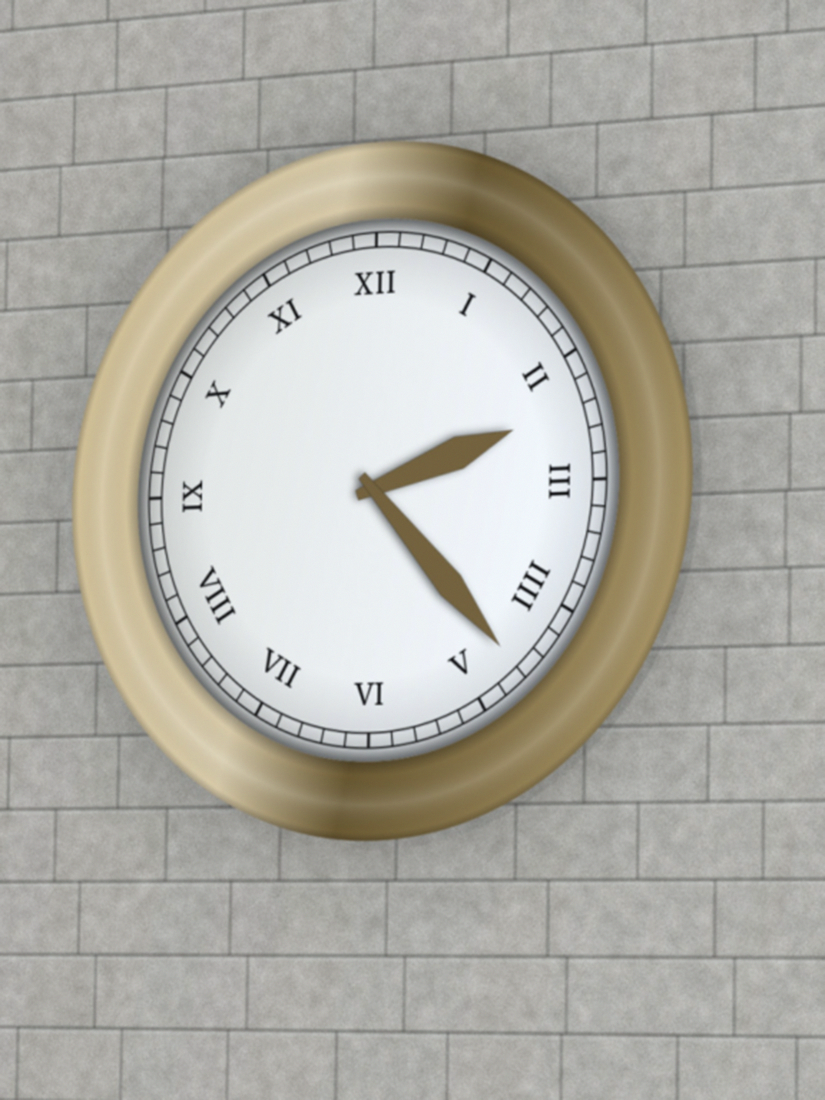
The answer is 2:23
